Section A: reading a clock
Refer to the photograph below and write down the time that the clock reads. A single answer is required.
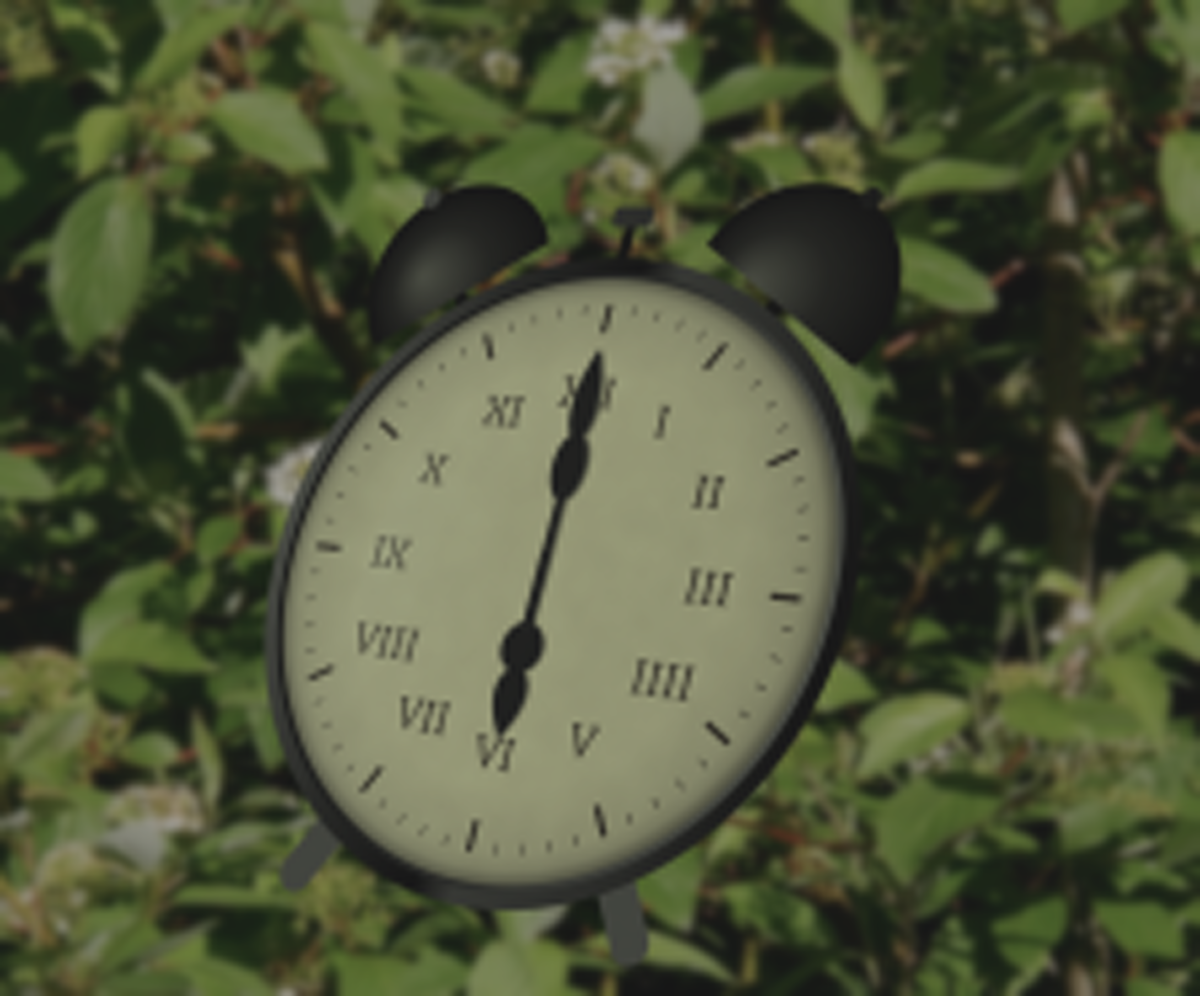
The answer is 6:00
